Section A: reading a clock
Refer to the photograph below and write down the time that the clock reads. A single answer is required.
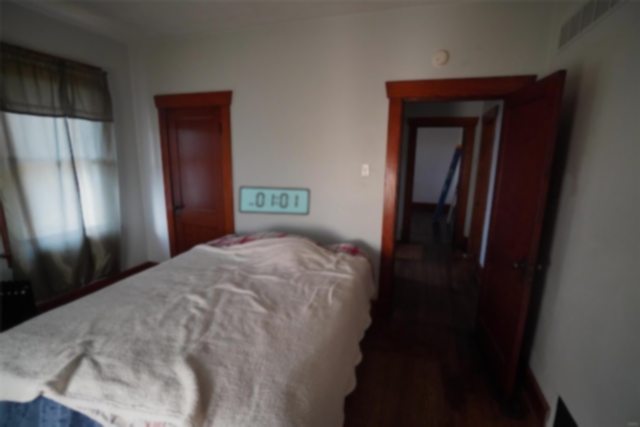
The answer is 1:01
